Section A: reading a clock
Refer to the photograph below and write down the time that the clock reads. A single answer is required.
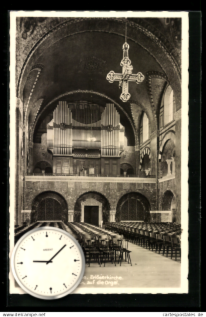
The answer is 9:08
